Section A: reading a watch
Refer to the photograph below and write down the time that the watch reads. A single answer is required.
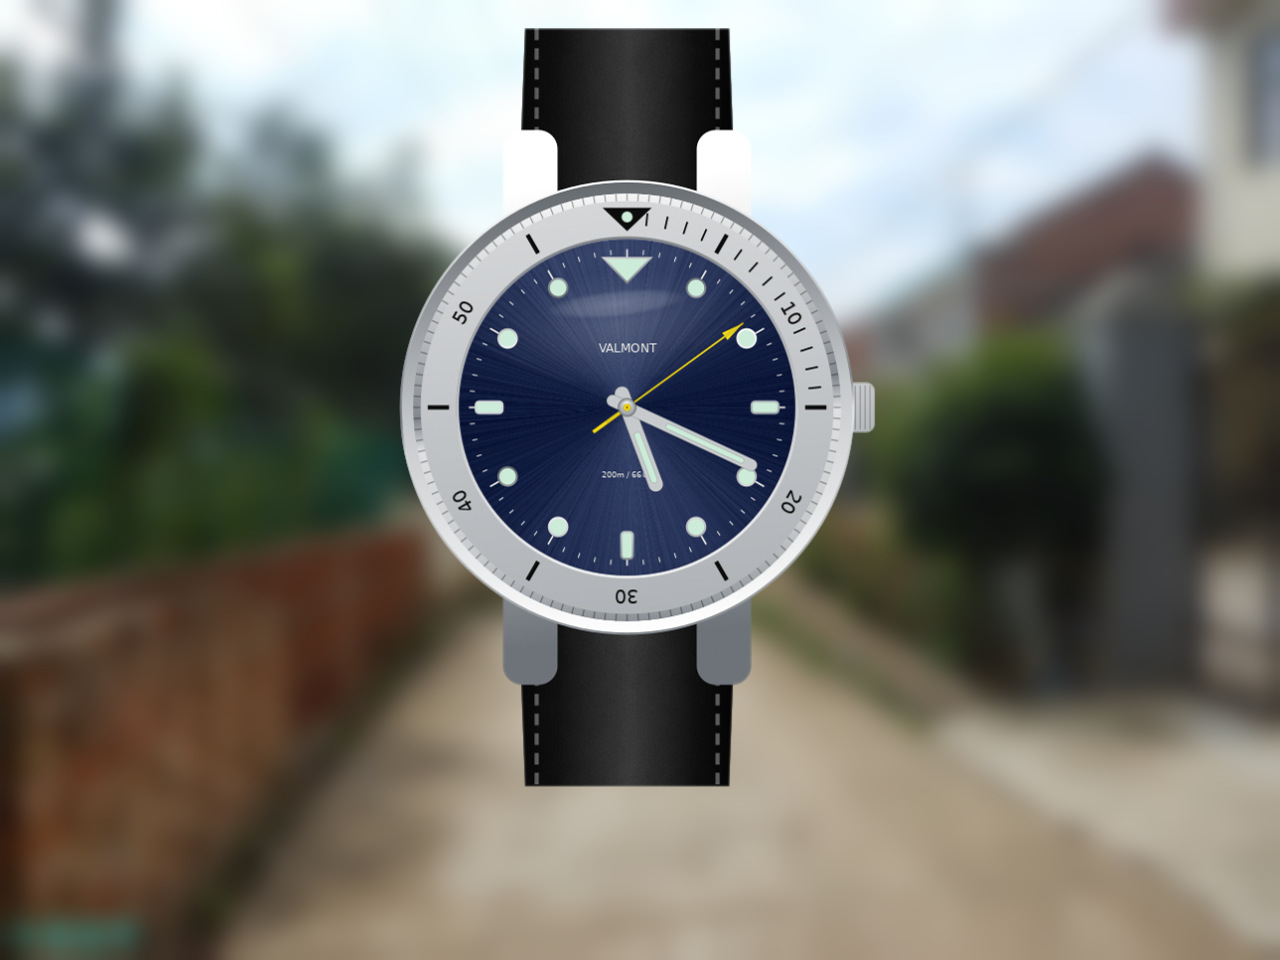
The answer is 5:19:09
